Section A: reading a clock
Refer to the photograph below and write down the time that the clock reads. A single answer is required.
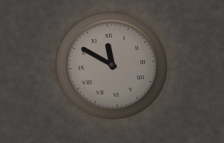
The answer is 11:51
